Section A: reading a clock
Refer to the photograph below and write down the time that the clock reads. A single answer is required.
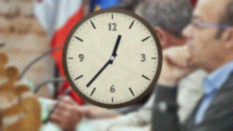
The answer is 12:37
